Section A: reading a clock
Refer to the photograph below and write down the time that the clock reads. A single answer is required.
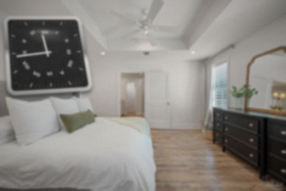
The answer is 11:44
